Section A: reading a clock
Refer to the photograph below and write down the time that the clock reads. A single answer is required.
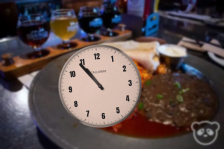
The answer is 10:54
